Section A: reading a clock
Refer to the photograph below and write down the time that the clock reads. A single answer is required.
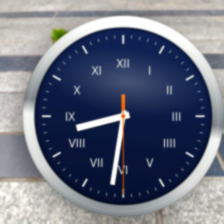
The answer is 8:31:30
